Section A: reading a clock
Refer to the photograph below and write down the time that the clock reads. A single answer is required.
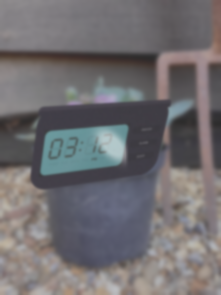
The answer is 3:12
